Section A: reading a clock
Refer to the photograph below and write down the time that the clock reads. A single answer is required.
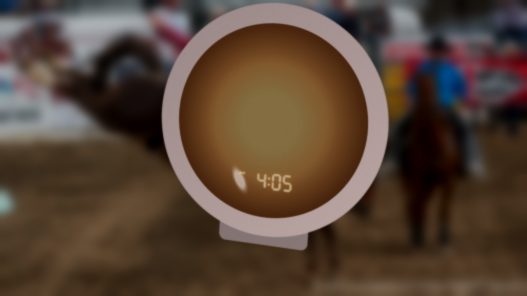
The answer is 4:05
